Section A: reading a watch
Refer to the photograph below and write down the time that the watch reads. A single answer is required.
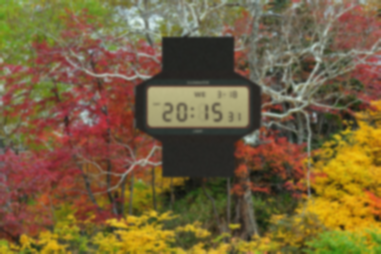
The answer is 20:15
